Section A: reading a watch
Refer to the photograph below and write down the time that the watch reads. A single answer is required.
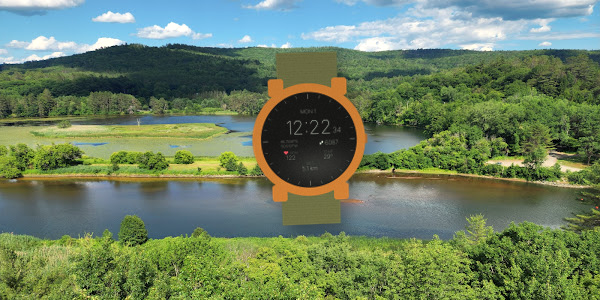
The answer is 12:22:34
